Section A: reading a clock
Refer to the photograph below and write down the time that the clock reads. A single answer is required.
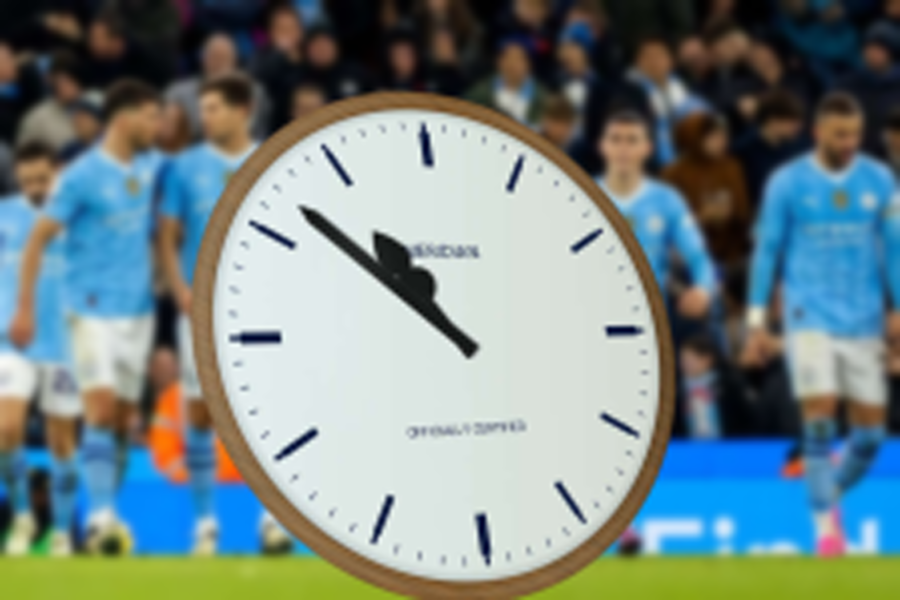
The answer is 10:52
